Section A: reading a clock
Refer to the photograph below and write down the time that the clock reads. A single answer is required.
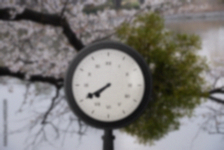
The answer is 7:40
